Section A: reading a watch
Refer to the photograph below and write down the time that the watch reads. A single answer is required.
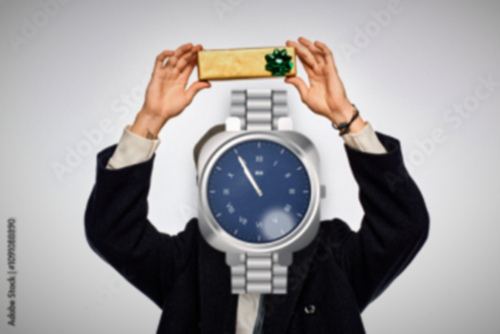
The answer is 10:55
